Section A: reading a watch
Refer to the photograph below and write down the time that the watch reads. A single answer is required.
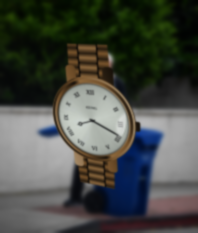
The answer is 8:19
